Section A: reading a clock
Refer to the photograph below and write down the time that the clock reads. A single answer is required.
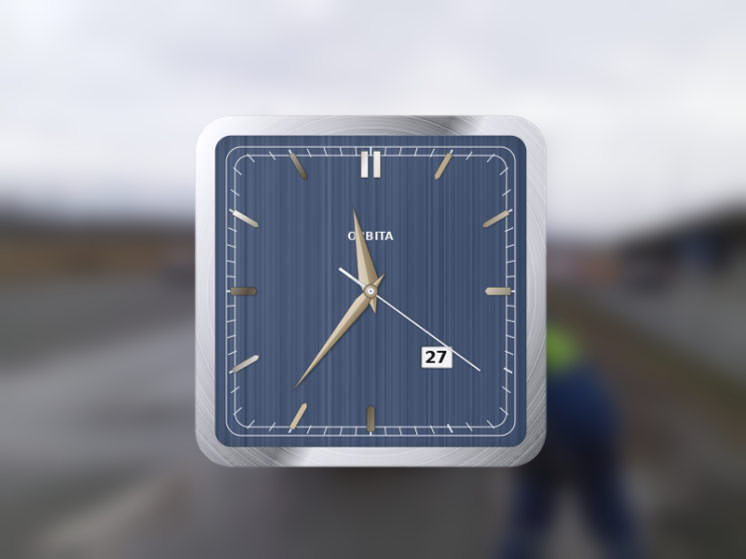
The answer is 11:36:21
